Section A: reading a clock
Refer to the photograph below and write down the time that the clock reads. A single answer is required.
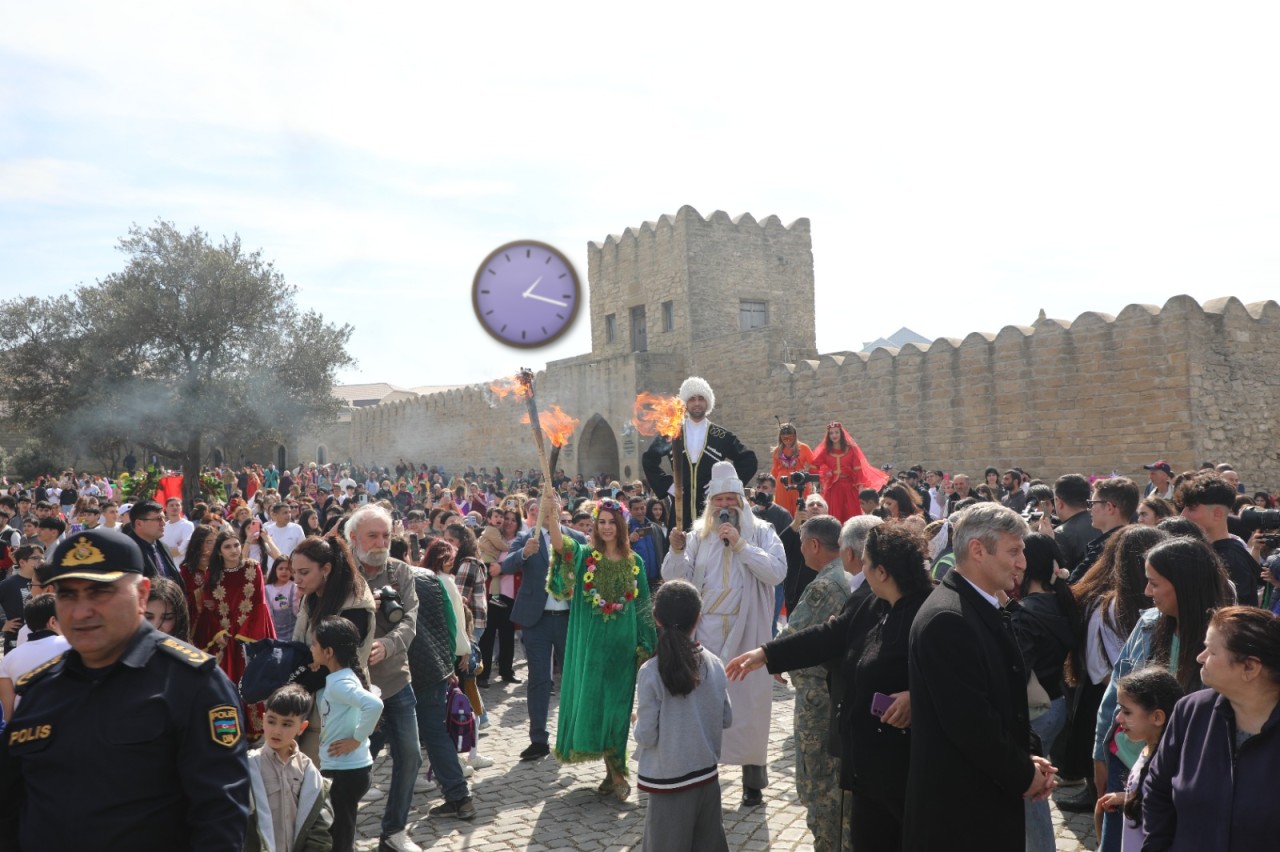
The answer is 1:17
